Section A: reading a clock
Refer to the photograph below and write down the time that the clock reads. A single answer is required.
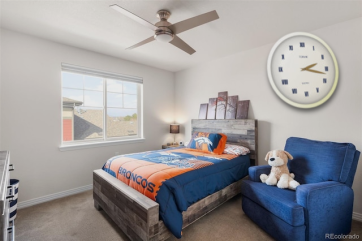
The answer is 2:17
